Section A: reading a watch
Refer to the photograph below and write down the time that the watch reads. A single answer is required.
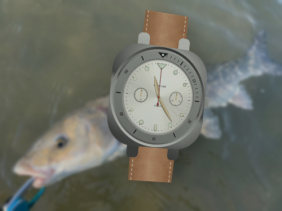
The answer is 11:24
